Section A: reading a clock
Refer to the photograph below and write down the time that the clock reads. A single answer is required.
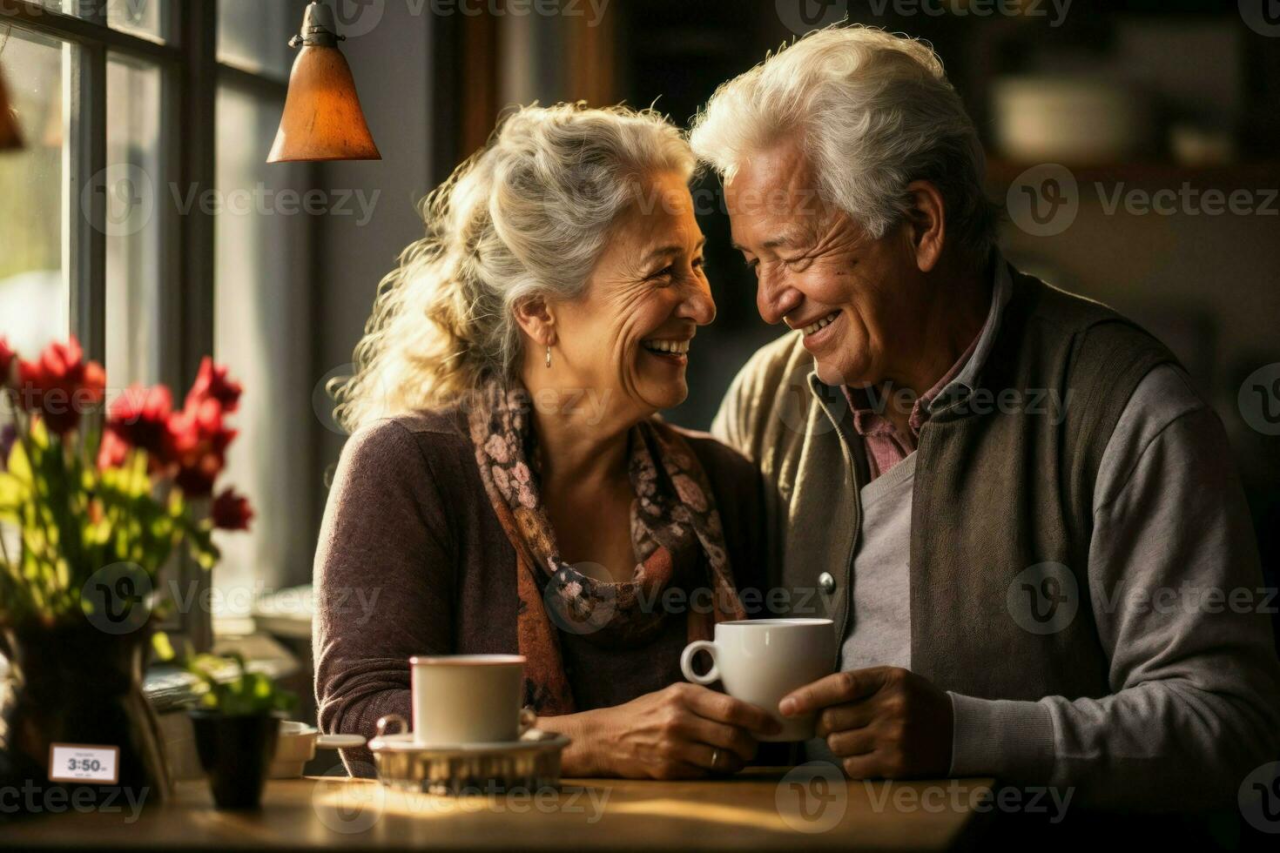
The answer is 3:50
